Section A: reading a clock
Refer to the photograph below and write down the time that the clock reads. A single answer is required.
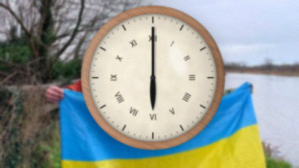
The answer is 6:00
